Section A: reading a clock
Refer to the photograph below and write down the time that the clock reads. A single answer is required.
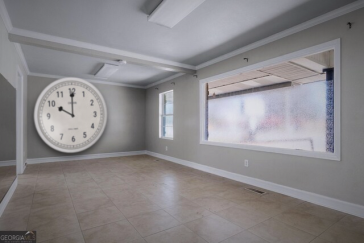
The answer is 10:00
